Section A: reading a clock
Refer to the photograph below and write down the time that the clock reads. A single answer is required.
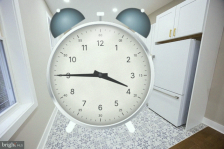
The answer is 3:45
